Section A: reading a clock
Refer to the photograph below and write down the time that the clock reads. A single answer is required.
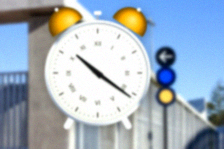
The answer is 10:21
